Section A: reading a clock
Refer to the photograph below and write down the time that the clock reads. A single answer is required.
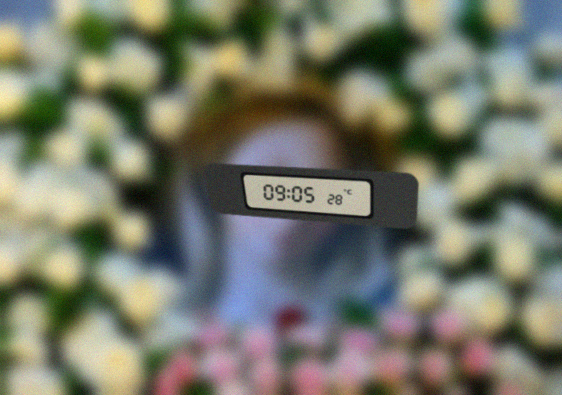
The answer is 9:05
